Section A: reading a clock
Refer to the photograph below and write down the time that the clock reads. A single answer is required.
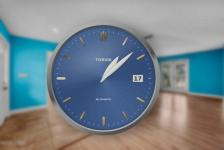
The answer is 1:08
